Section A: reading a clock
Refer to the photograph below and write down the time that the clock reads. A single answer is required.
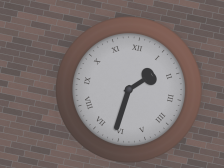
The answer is 1:31
